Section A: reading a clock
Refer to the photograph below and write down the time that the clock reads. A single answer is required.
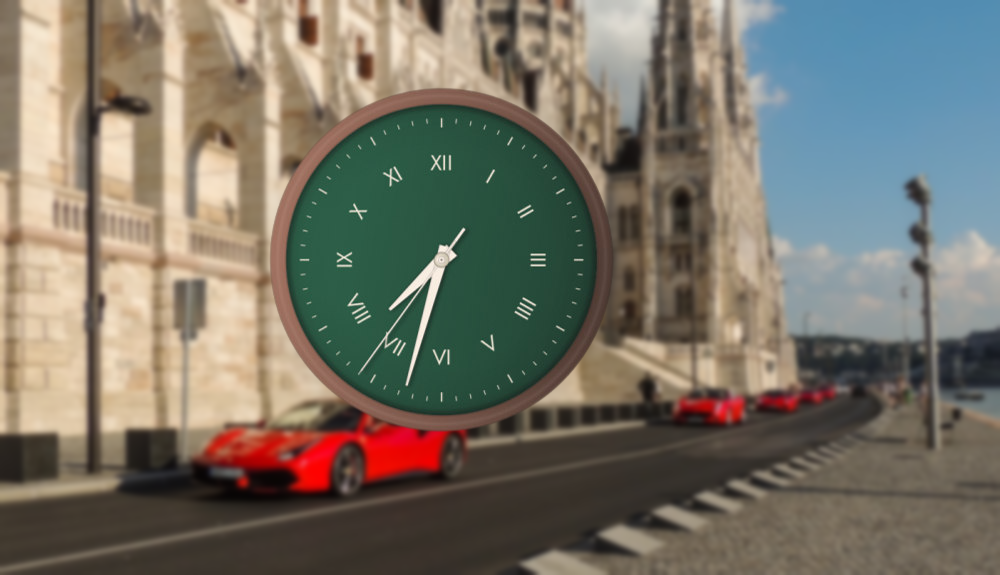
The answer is 7:32:36
